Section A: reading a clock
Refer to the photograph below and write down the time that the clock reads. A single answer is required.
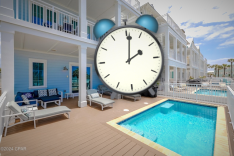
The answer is 2:01
